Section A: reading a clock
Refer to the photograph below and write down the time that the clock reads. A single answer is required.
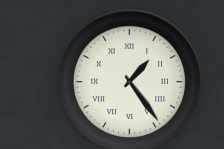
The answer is 1:24
